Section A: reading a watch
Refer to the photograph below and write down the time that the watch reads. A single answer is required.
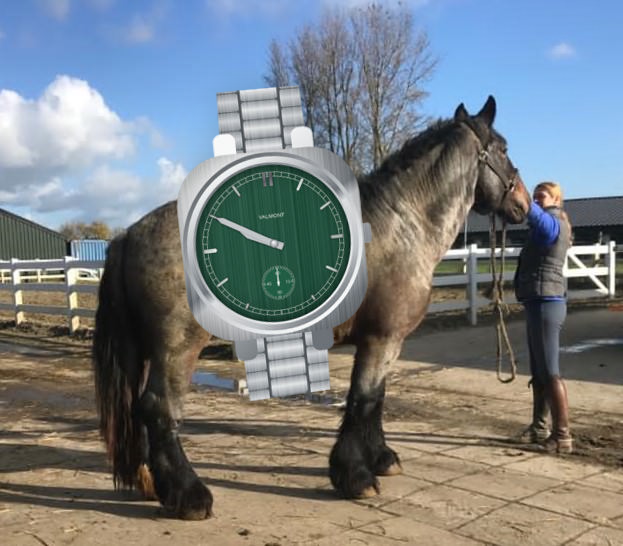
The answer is 9:50
